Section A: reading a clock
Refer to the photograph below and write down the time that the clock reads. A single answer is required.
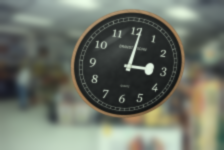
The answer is 3:01
